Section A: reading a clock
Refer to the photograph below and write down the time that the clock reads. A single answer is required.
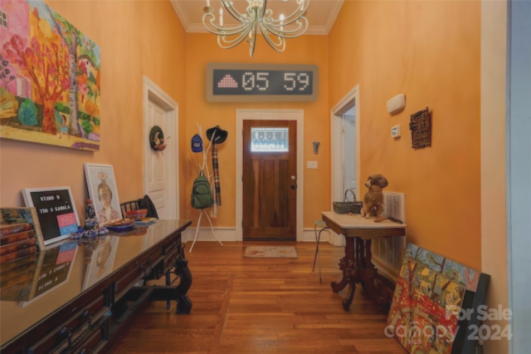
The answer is 5:59
